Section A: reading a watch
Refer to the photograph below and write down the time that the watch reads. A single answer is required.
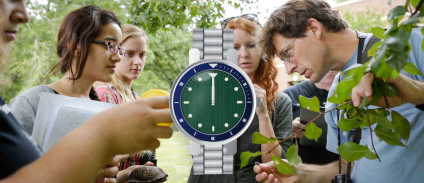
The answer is 12:00
